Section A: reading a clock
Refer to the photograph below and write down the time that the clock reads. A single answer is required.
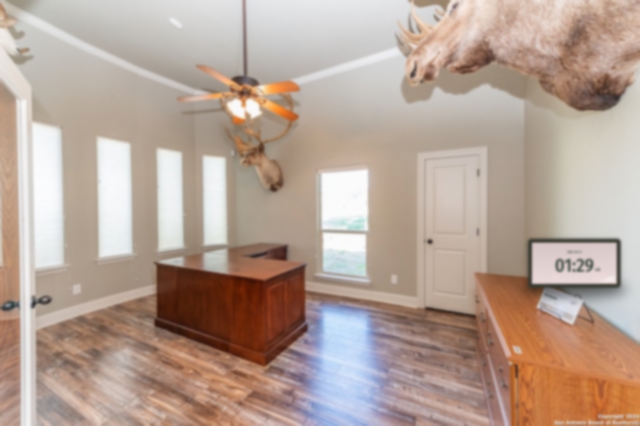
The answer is 1:29
